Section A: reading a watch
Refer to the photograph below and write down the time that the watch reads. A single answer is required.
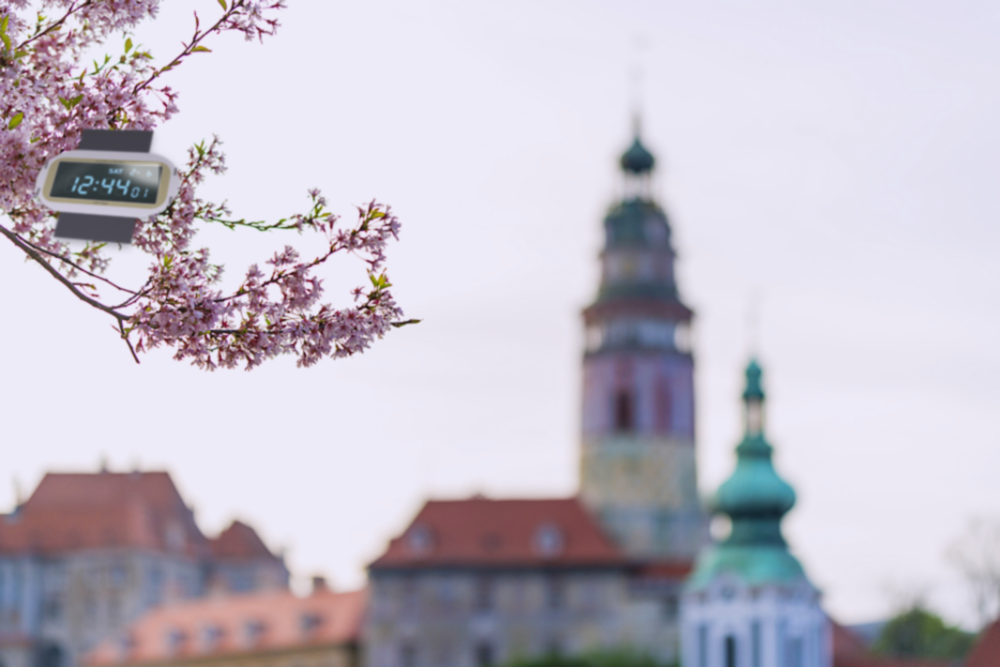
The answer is 12:44
